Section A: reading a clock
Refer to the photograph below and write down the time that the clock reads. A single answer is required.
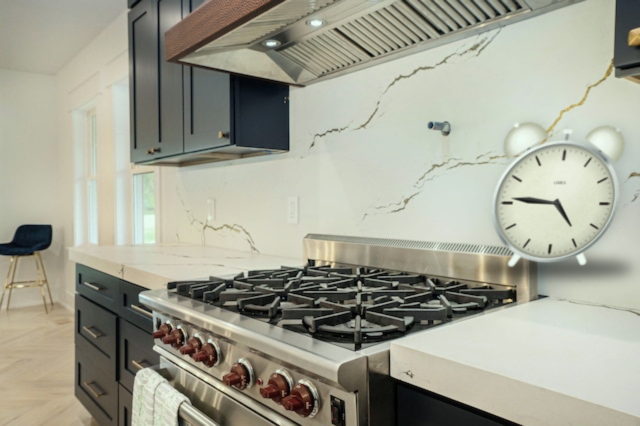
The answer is 4:46
